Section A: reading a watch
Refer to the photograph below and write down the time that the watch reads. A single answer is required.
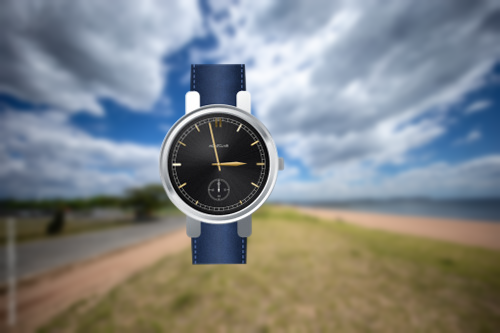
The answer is 2:58
